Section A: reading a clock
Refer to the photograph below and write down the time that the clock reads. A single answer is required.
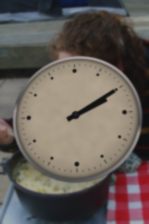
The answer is 2:10
